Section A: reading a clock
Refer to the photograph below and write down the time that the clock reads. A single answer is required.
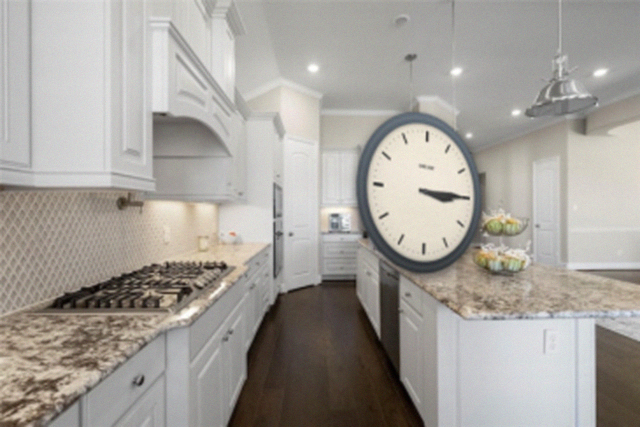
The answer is 3:15
